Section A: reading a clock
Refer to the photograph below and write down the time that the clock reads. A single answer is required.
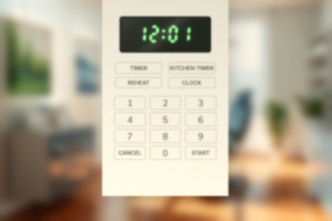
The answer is 12:01
